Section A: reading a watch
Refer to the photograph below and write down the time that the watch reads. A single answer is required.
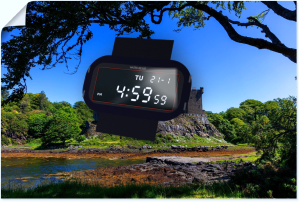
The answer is 4:59:59
